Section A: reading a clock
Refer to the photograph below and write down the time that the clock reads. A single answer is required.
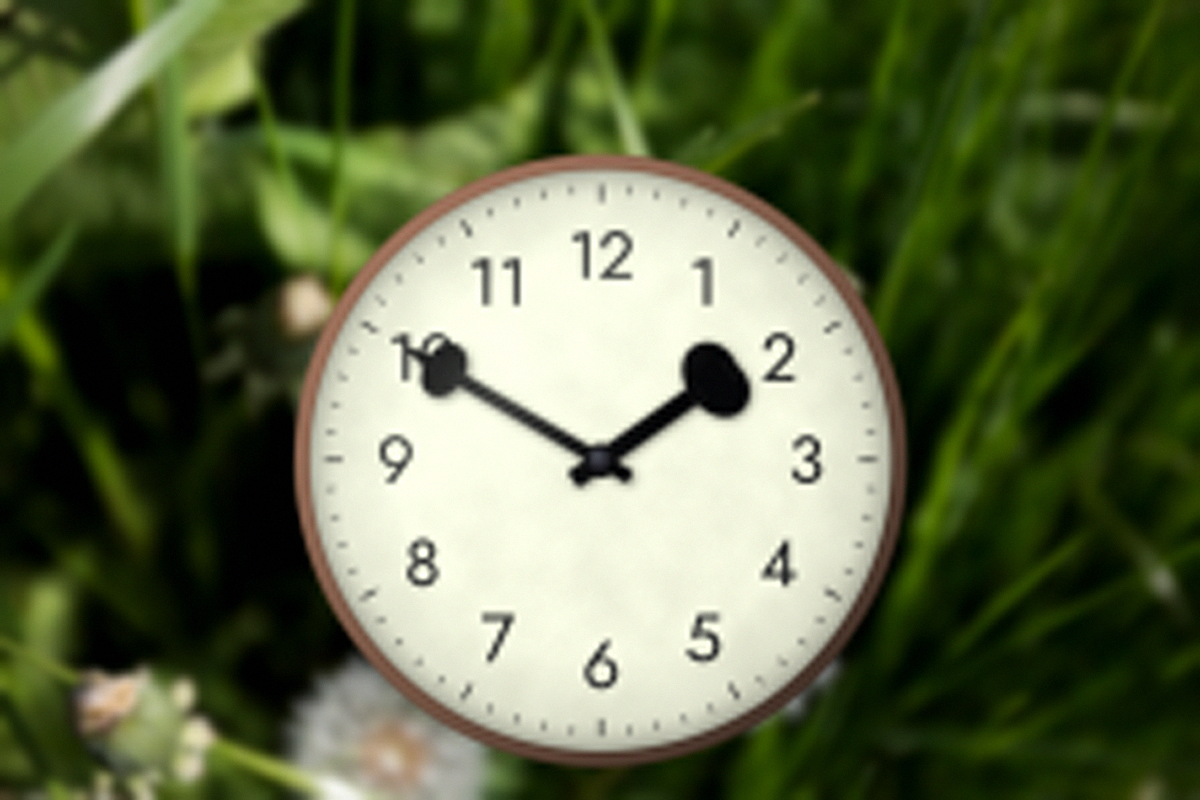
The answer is 1:50
